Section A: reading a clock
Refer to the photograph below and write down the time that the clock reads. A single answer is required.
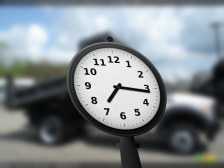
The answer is 7:16
